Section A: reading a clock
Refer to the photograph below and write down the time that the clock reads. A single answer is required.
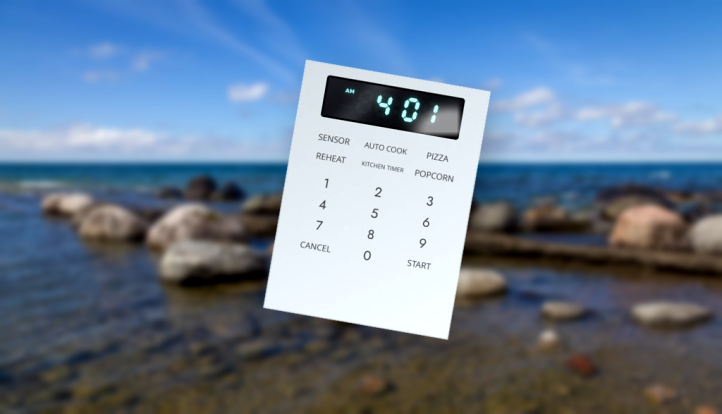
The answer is 4:01
